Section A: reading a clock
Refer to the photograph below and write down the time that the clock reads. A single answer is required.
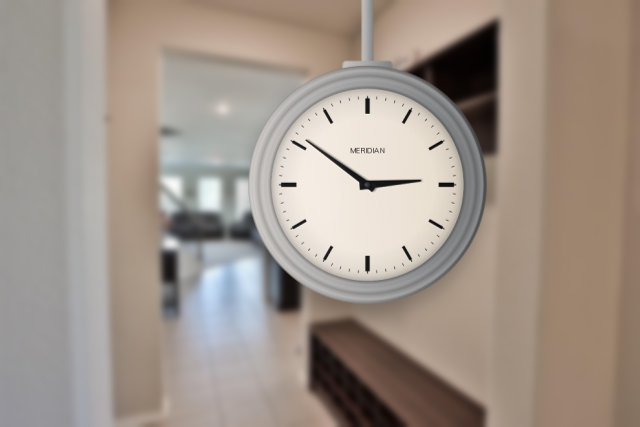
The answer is 2:51
